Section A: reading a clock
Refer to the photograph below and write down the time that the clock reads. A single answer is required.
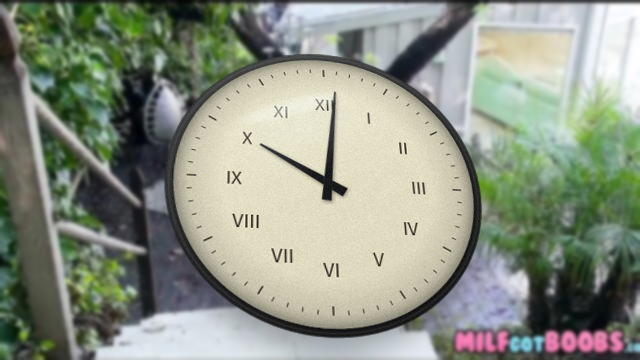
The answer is 10:01
